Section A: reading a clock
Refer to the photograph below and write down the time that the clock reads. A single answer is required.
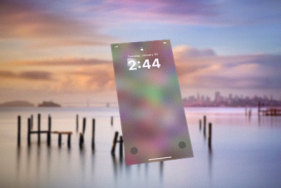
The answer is 2:44
